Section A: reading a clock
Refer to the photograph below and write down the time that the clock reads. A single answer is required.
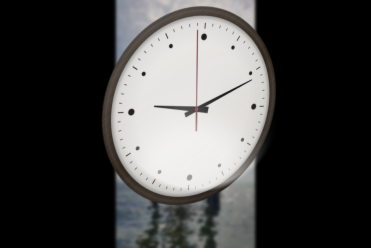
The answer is 9:10:59
